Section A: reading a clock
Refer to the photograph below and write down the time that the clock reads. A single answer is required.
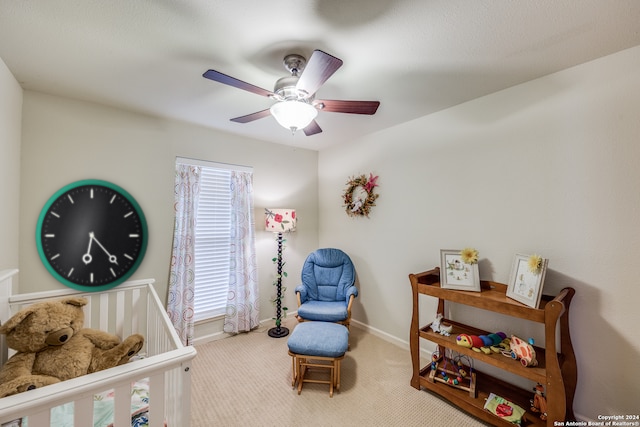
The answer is 6:23
